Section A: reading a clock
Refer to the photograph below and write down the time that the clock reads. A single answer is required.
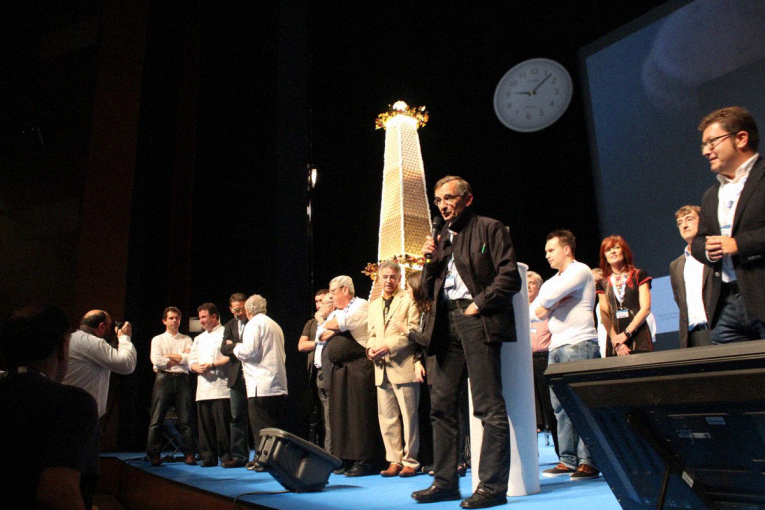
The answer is 9:07
